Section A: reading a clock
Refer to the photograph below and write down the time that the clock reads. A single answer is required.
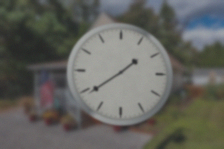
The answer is 1:39
